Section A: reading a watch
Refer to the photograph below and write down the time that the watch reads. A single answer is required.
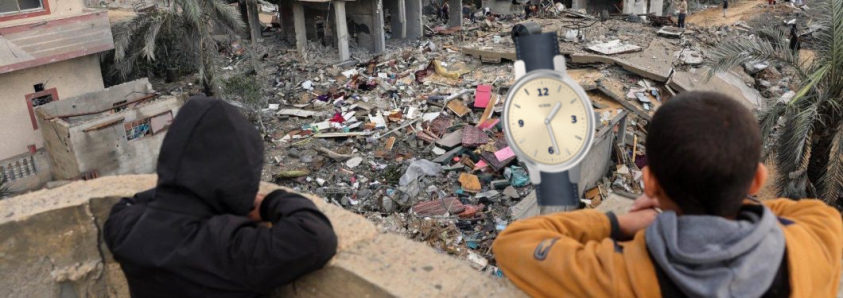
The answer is 1:28
